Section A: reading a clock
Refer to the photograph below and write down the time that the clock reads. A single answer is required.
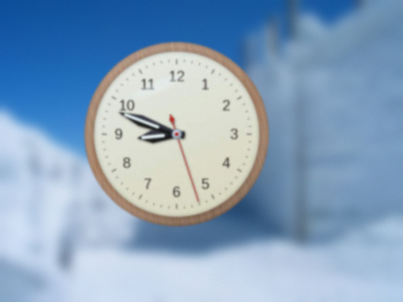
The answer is 8:48:27
